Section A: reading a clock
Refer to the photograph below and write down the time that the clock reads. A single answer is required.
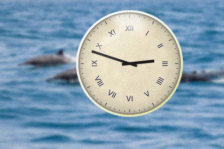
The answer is 2:48
